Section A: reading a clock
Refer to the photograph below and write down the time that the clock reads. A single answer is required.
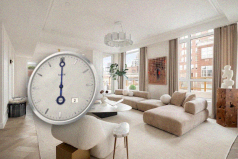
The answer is 6:00
